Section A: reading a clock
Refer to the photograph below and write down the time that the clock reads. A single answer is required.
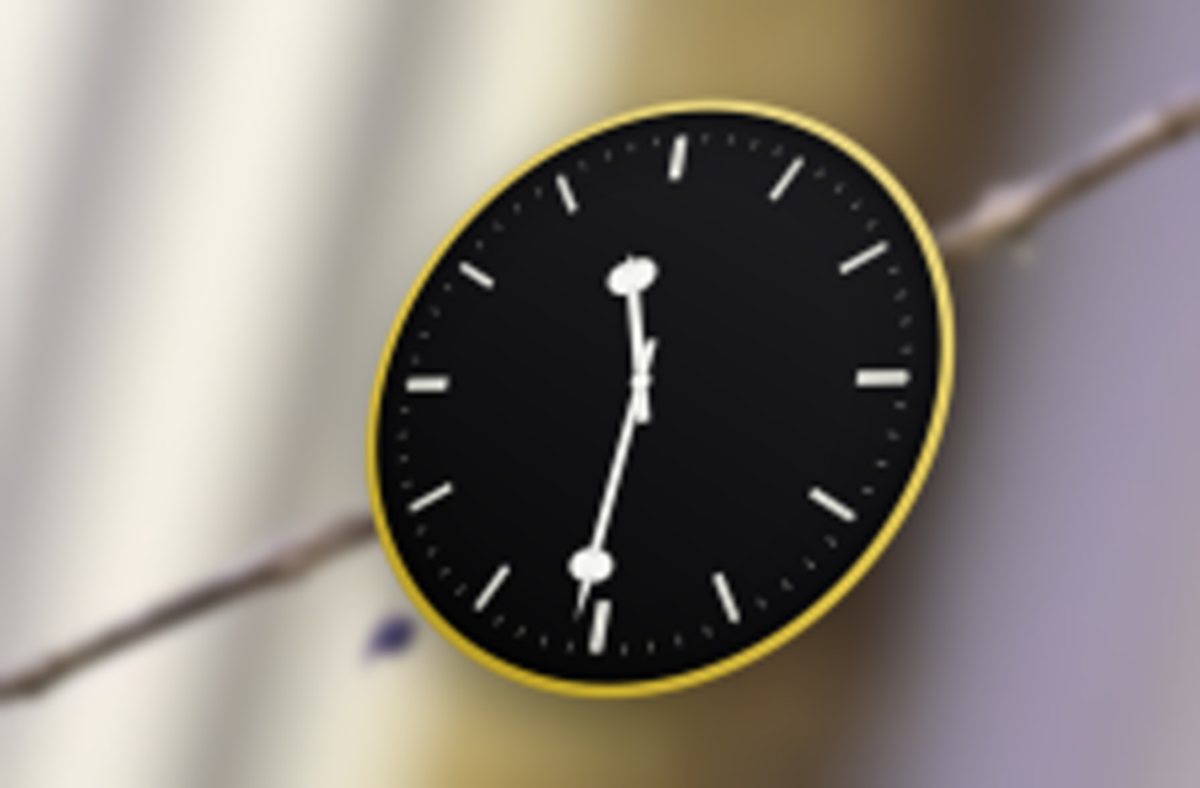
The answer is 11:31
